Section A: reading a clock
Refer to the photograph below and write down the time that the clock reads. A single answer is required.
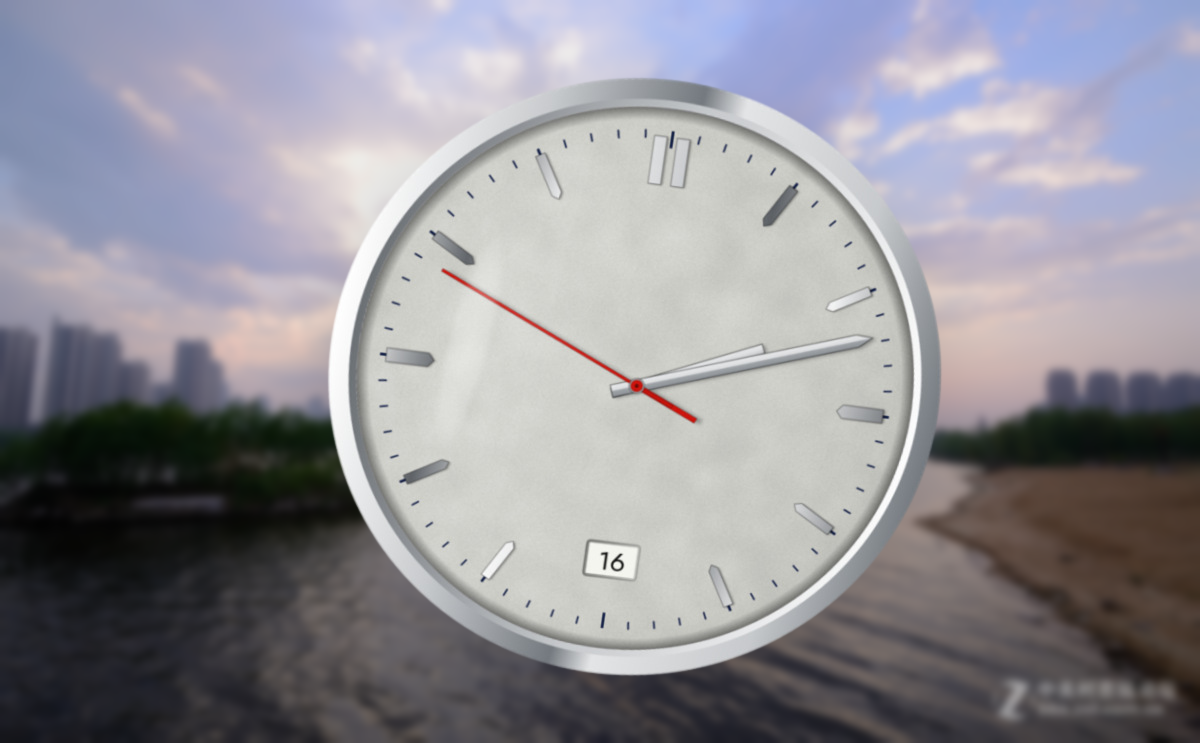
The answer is 2:11:49
